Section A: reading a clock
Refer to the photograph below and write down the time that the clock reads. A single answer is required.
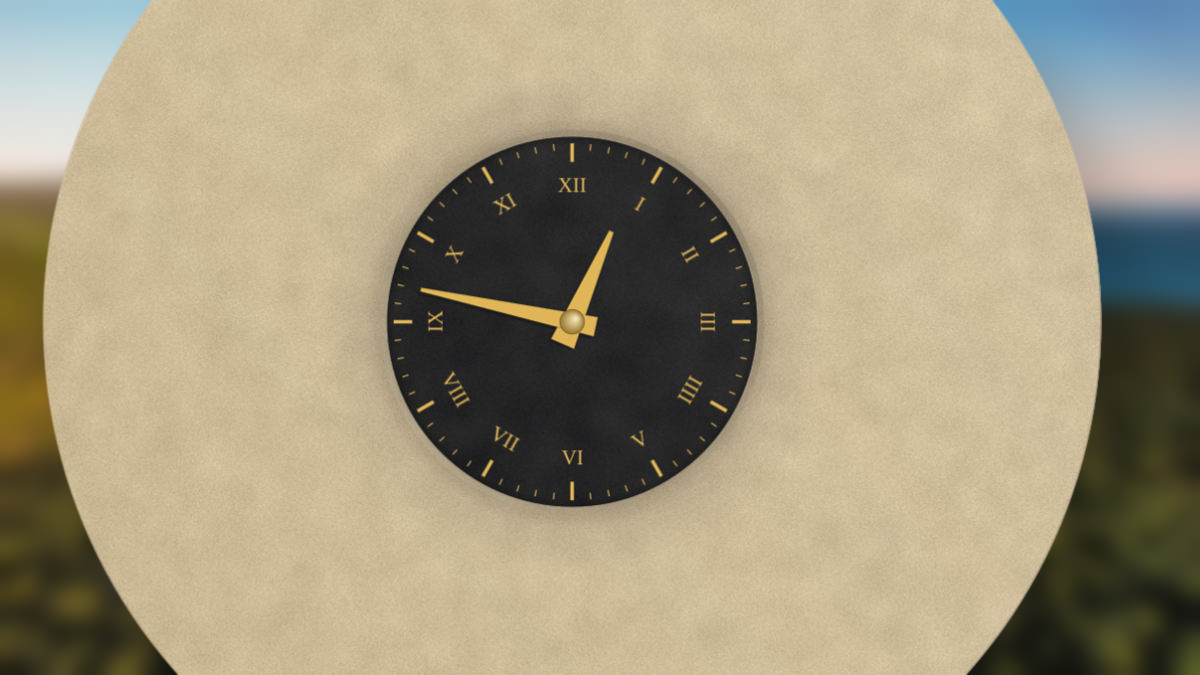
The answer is 12:47
